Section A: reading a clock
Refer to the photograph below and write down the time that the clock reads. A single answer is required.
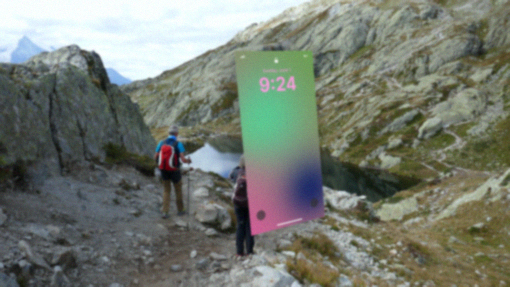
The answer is 9:24
